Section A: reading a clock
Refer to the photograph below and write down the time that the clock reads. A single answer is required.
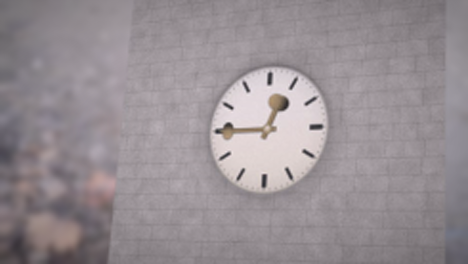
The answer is 12:45
